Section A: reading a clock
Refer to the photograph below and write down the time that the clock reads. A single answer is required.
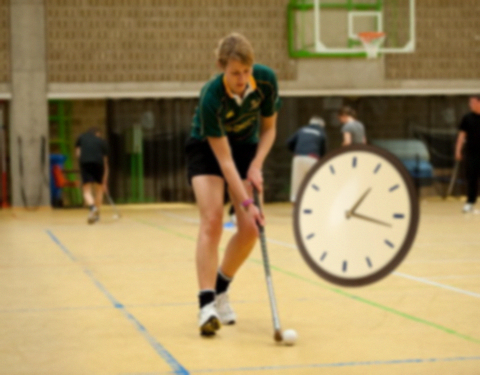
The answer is 1:17
